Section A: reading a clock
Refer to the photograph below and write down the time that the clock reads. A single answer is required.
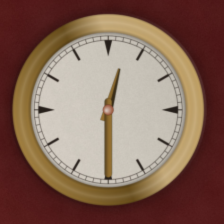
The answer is 12:30
